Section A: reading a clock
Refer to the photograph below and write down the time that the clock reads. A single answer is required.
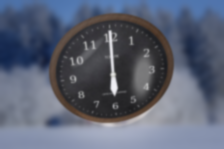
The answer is 6:00
